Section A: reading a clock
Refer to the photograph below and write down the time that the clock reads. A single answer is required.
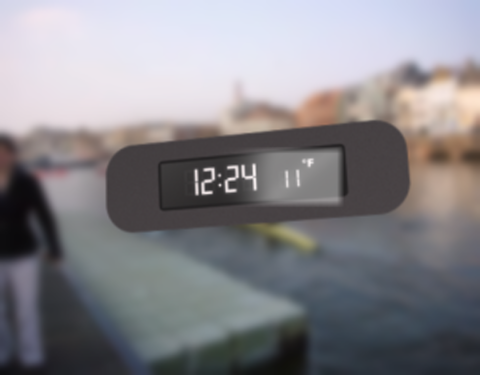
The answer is 12:24
